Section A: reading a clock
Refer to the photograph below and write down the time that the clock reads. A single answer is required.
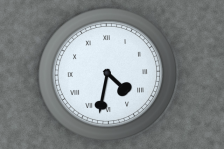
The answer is 4:32
